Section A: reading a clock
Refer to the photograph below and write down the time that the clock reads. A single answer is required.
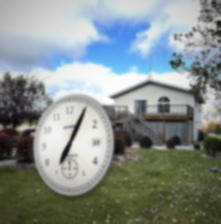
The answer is 7:05
